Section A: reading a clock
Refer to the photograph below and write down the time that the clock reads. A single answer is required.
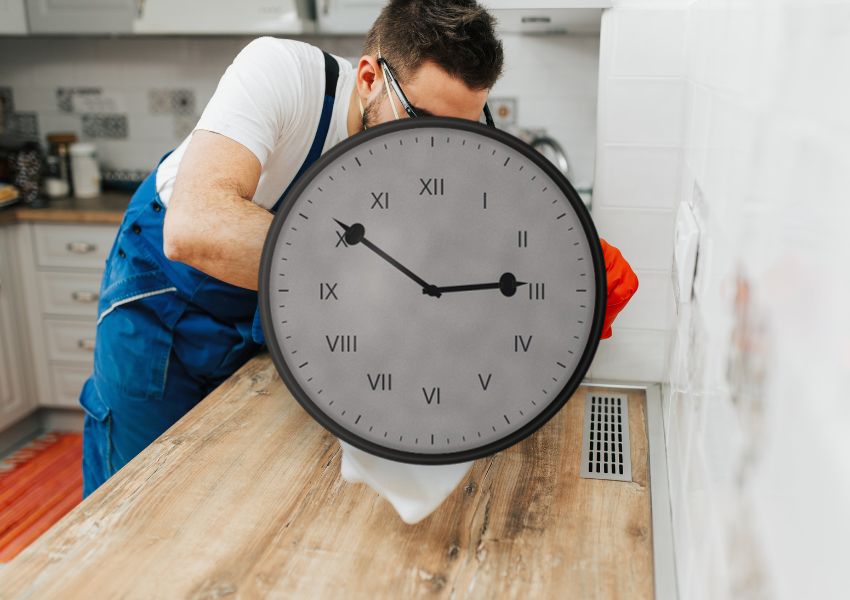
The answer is 2:51
